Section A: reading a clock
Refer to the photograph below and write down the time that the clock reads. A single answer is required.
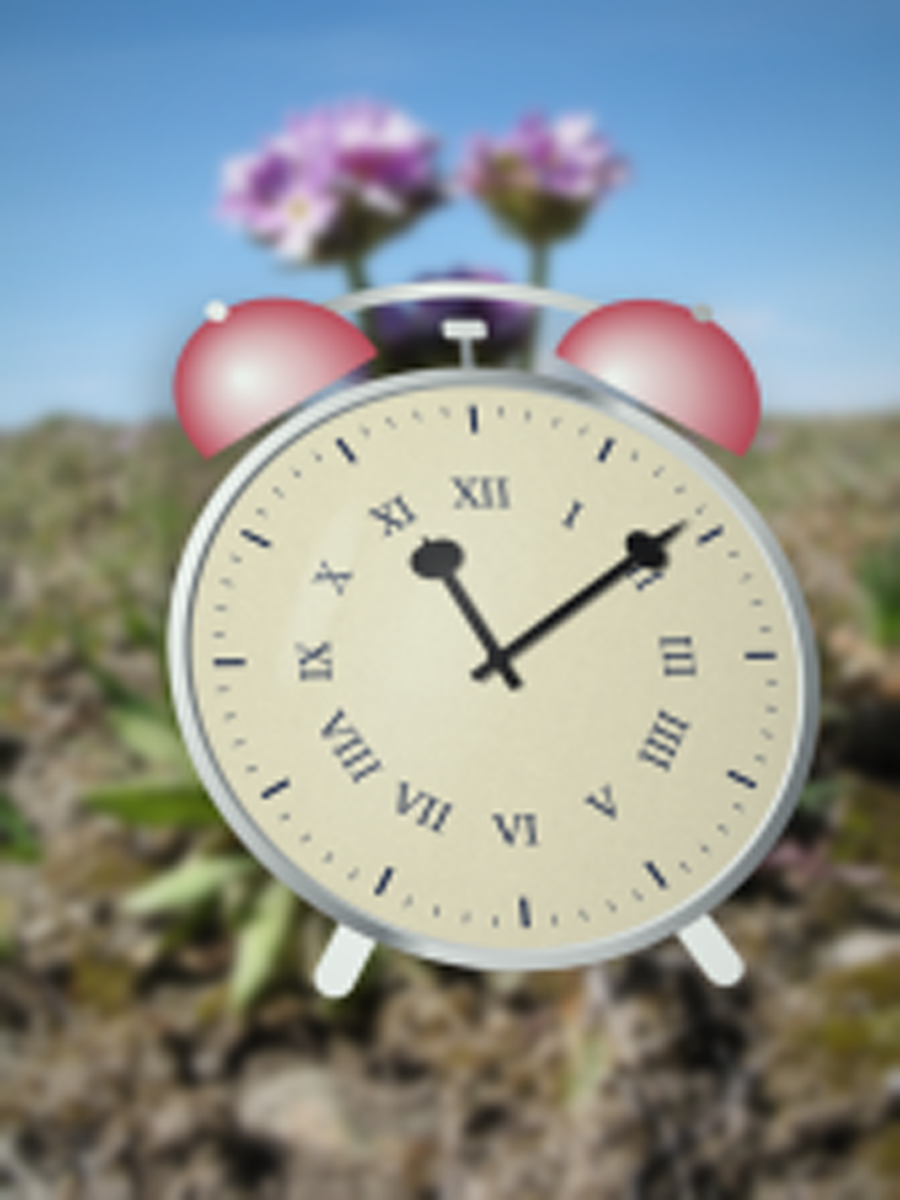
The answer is 11:09
